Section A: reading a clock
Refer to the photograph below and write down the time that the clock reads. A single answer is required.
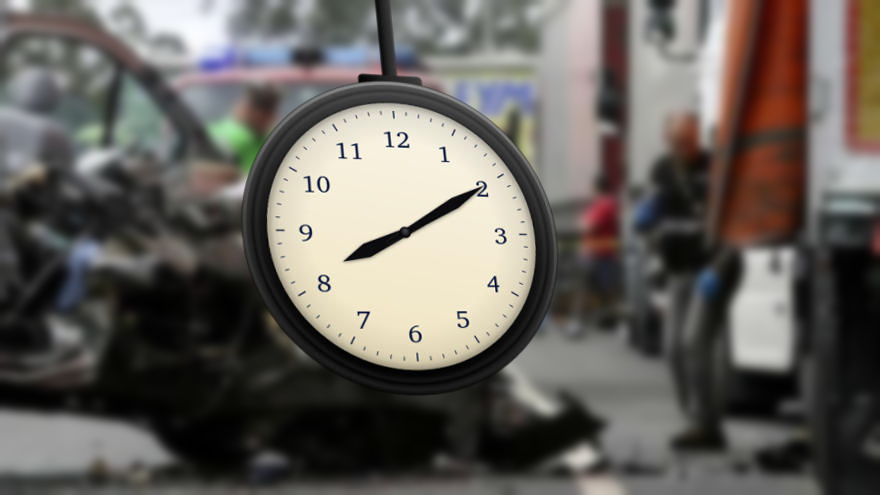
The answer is 8:10
